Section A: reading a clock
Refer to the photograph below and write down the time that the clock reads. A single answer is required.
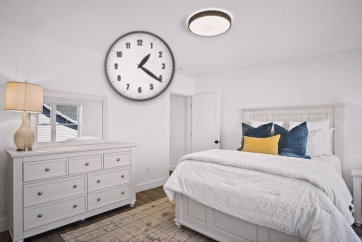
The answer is 1:21
